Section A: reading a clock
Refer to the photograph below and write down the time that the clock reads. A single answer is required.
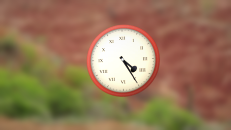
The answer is 4:25
